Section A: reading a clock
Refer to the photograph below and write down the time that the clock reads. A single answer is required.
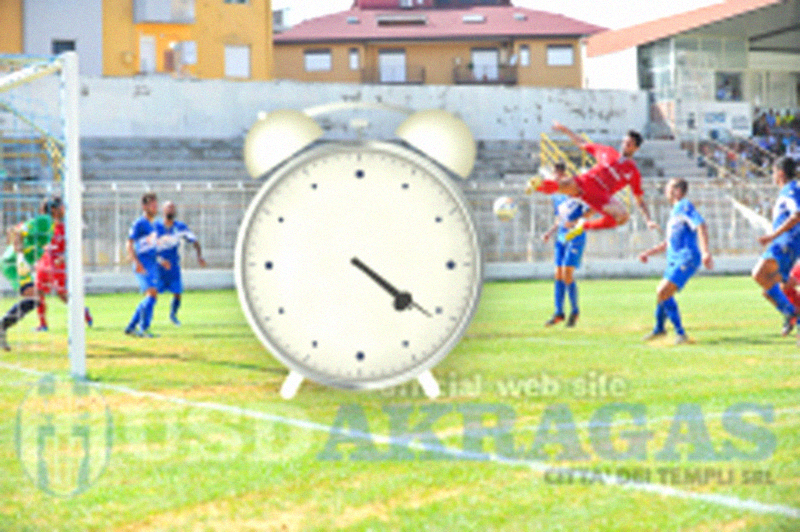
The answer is 4:21
